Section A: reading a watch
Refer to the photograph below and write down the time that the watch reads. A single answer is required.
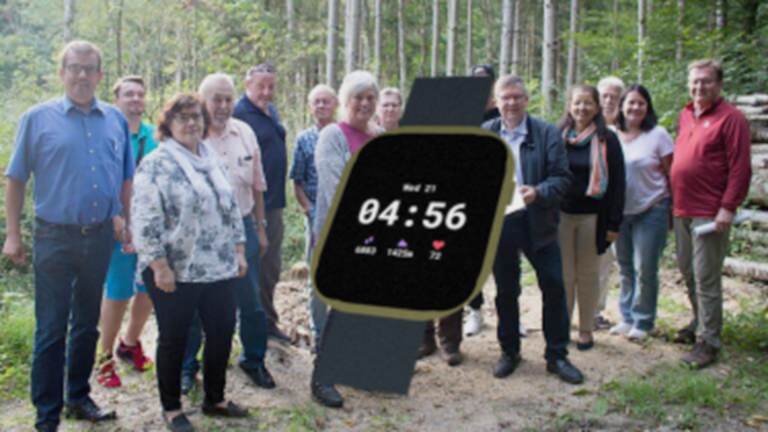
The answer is 4:56
